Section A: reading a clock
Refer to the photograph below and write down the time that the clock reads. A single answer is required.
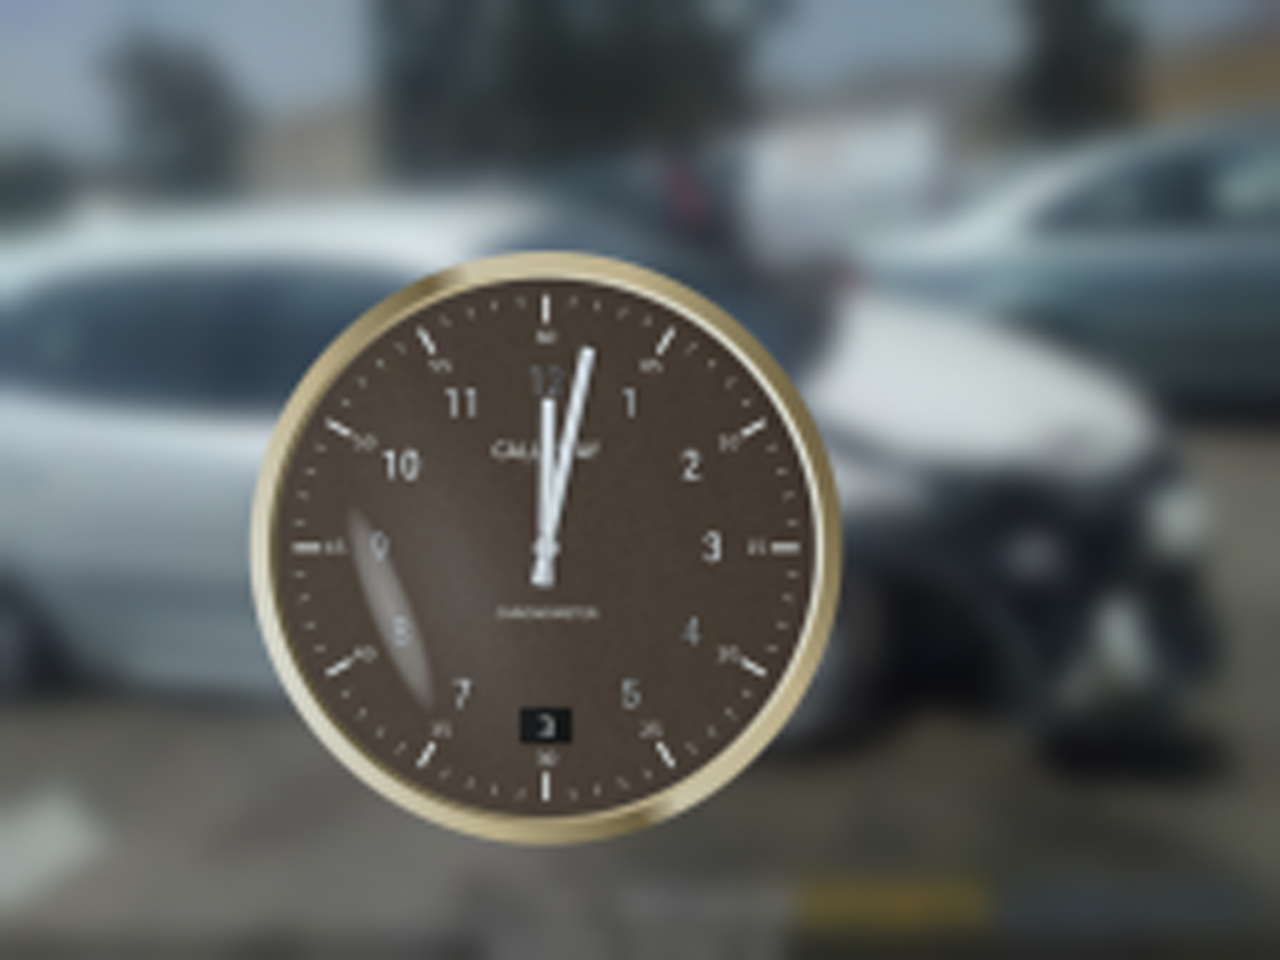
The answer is 12:02
